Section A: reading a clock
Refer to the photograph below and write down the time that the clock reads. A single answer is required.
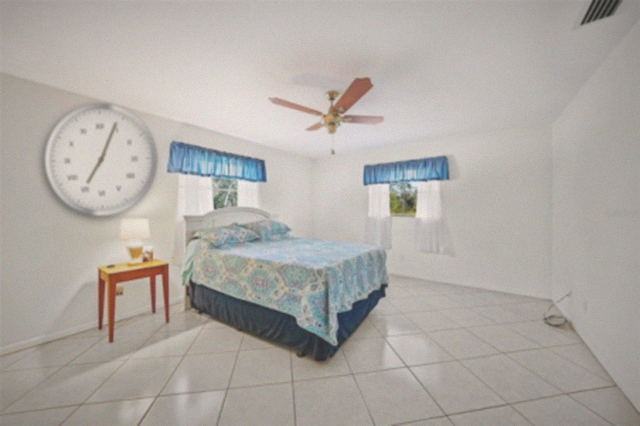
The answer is 7:04
